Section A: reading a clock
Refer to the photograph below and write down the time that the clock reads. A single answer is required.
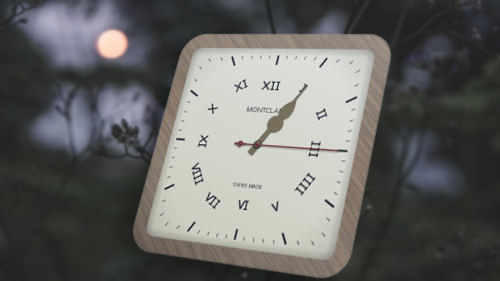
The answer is 1:05:15
